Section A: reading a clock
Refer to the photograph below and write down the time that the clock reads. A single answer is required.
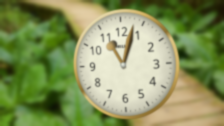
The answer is 11:03
